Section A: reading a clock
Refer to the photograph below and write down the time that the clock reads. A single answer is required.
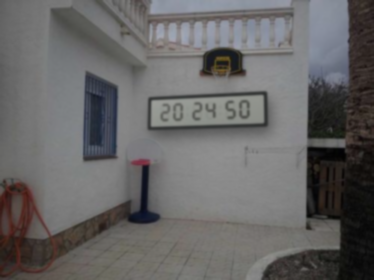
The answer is 20:24:50
